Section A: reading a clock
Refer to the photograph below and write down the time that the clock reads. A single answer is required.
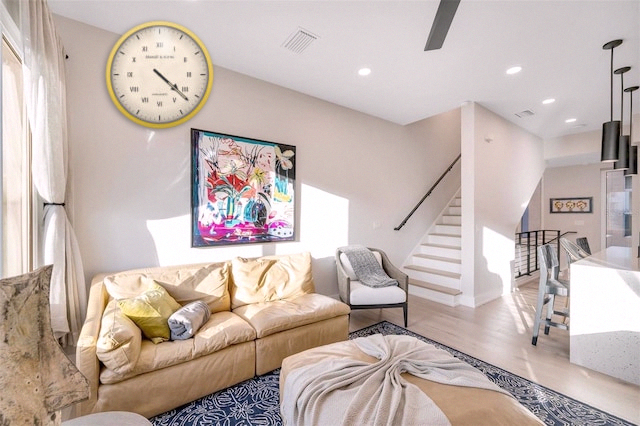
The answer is 4:22
